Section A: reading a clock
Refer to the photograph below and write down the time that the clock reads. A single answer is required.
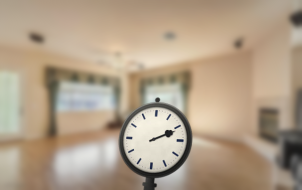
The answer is 2:11
